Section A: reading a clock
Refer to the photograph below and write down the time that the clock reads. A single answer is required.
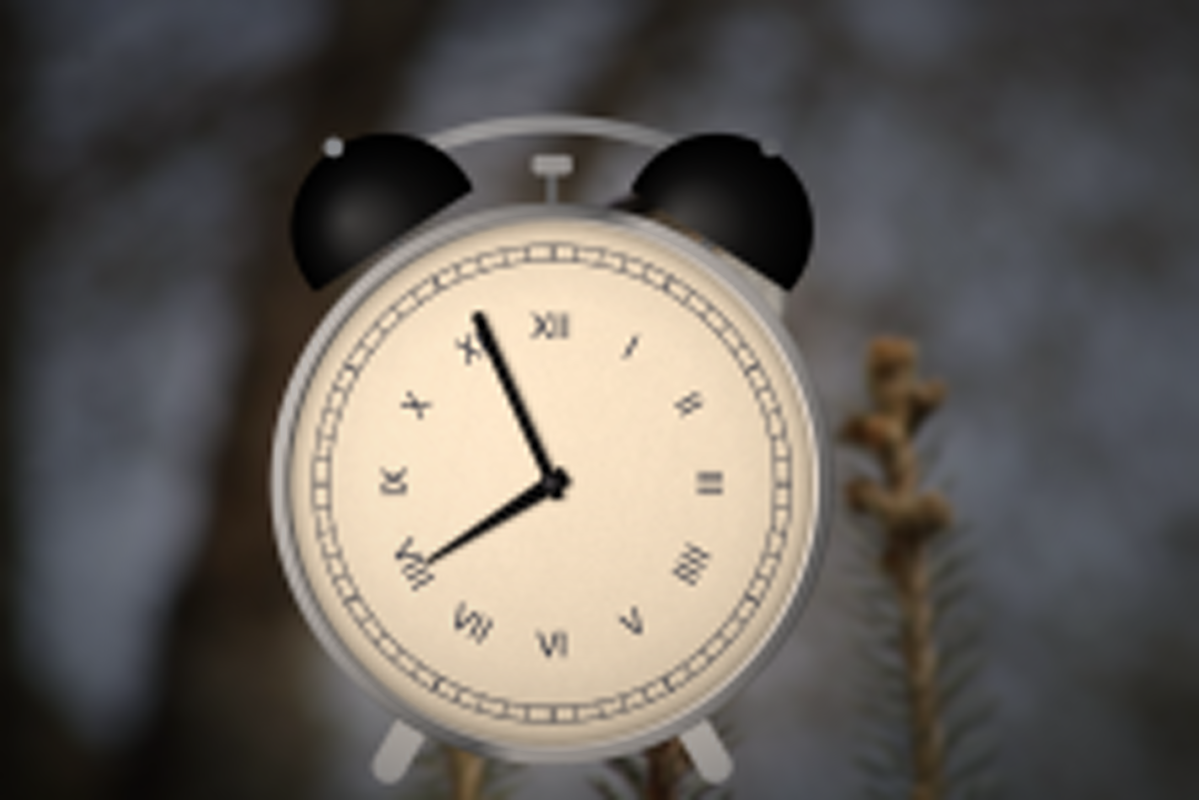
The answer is 7:56
